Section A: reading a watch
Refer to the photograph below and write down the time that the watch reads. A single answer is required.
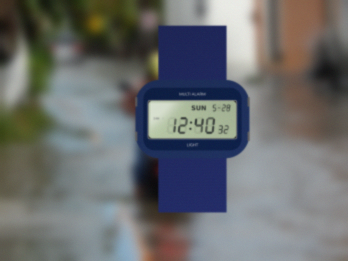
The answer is 12:40
